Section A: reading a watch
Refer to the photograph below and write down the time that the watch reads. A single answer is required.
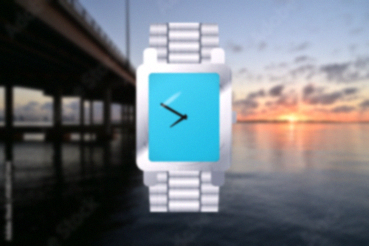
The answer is 7:50
